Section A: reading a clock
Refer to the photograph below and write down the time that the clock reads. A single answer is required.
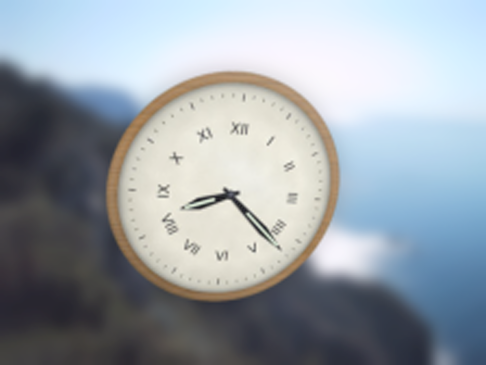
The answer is 8:22
